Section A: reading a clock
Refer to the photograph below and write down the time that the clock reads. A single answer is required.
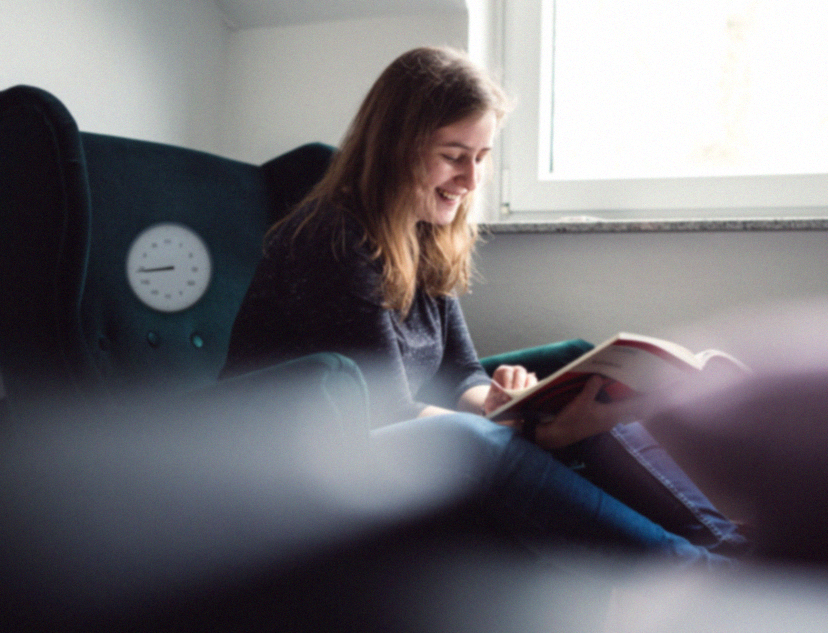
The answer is 8:44
